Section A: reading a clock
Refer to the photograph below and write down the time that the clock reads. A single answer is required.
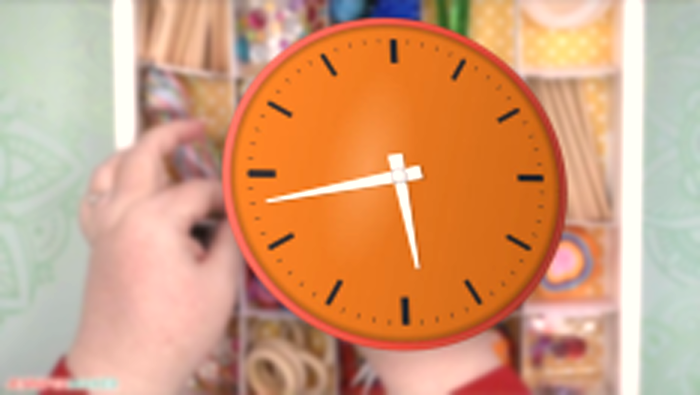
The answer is 5:43
